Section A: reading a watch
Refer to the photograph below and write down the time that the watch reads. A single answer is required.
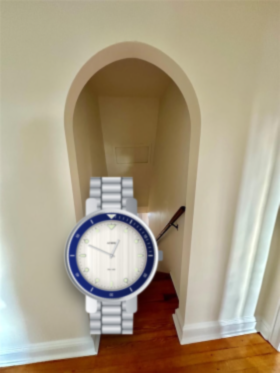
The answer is 12:49
